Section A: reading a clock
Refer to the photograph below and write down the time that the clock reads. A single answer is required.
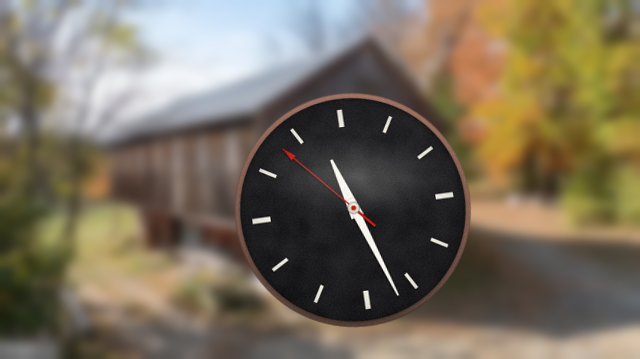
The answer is 11:26:53
